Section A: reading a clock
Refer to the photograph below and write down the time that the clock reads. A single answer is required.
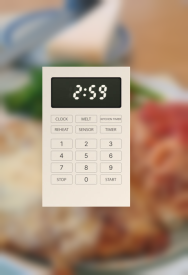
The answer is 2:59
